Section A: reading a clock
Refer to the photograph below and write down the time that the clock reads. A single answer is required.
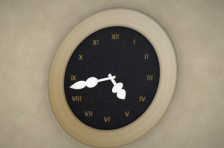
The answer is 4:43
